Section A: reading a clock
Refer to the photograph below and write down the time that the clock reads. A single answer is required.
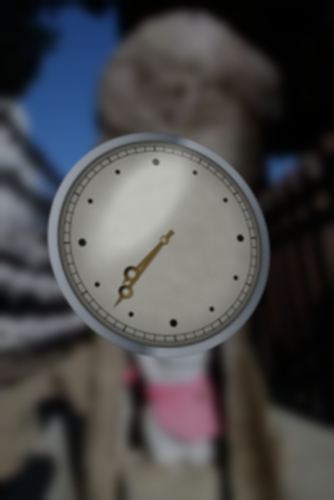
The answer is 7:37
